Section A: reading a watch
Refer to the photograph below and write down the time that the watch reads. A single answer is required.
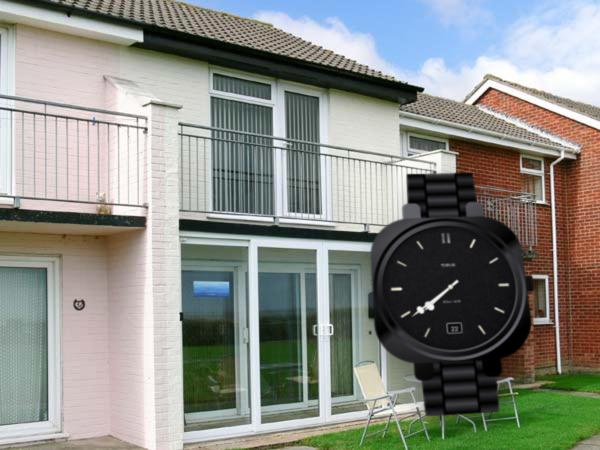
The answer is 7:39
